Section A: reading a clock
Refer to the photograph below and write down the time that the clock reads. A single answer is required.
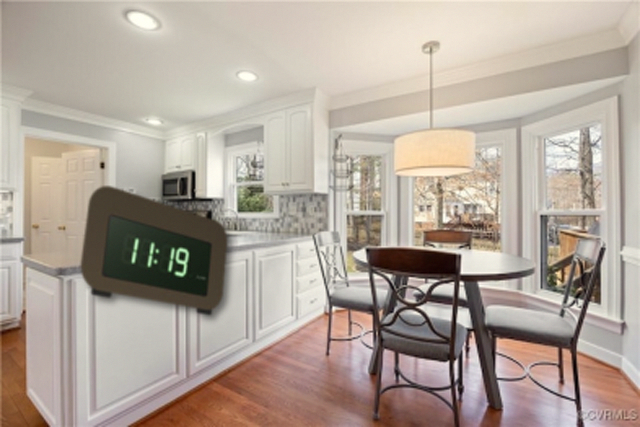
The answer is 11:19
